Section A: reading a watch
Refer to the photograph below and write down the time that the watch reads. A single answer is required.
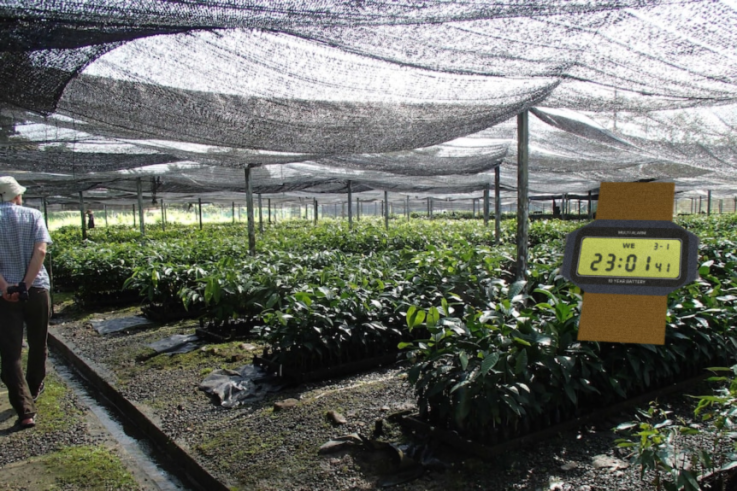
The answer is 23:01:41
